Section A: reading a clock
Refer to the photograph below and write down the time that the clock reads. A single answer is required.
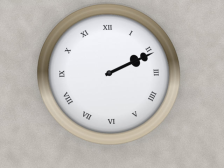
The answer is 2:11
